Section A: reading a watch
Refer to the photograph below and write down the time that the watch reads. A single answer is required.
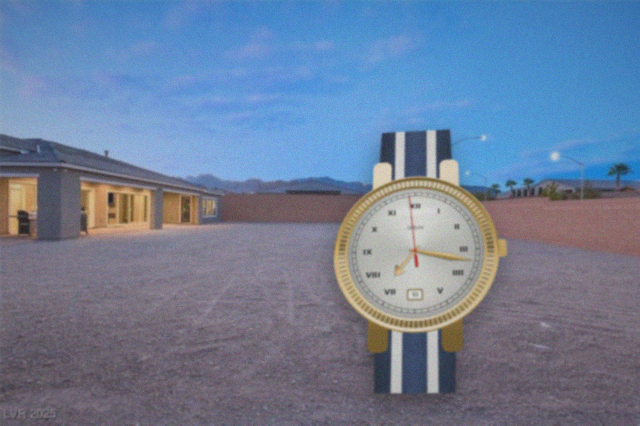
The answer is 7:16:59
